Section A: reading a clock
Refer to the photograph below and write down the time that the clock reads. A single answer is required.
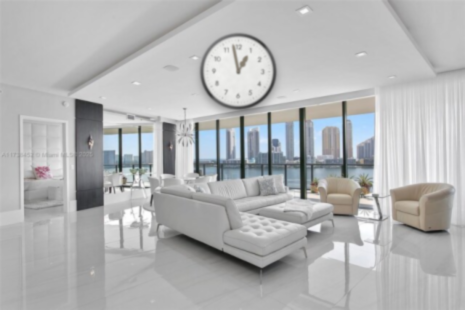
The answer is 12:58
